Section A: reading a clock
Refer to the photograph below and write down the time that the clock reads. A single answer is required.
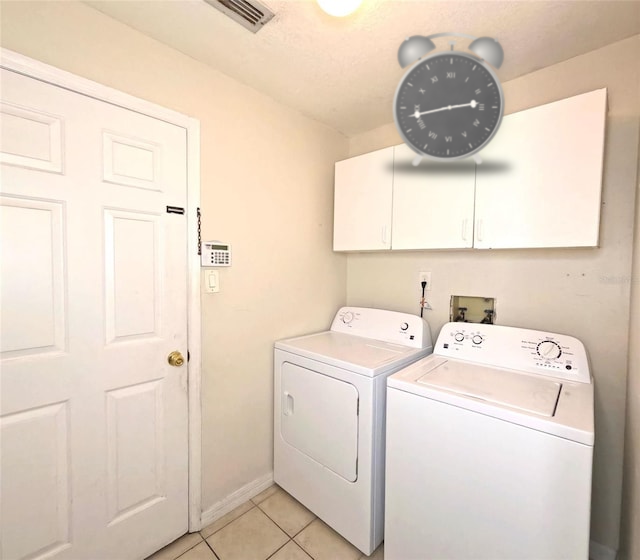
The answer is 2:43
